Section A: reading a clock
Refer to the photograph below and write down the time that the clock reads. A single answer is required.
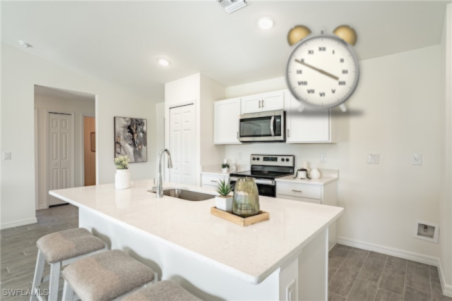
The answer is 3:49
